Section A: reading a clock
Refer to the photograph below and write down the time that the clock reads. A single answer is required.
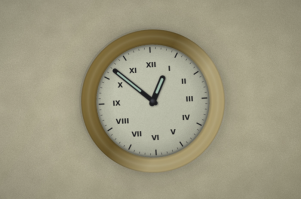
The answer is 12:52
